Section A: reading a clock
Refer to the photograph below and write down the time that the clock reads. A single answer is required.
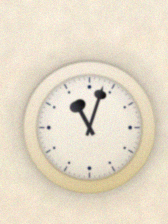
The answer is 11:03
